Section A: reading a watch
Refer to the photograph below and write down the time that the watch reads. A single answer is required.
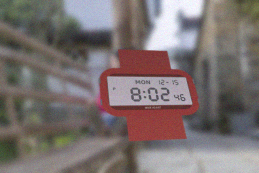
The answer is 8:02:46
